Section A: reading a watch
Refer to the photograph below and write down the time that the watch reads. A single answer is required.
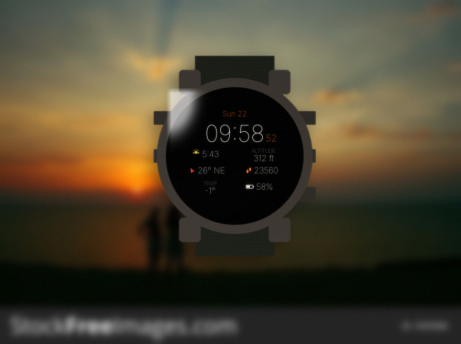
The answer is 9:58:52
